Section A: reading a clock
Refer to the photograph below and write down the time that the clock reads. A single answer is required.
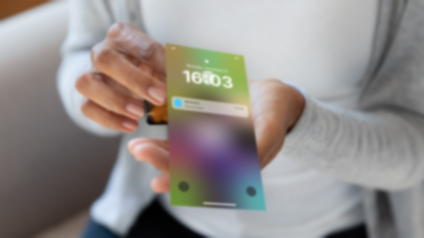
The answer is 16:03
